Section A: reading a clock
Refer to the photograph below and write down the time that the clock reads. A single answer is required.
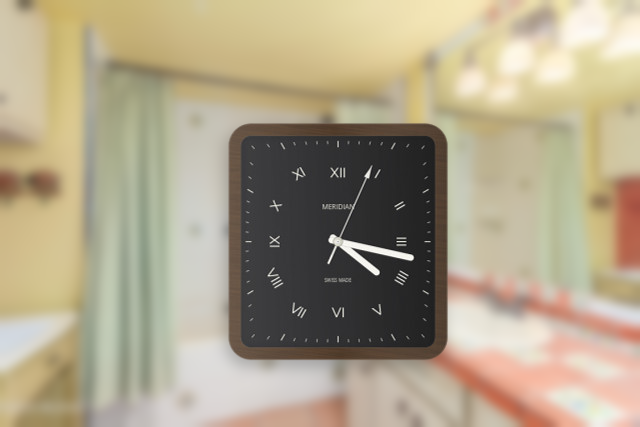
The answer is 4:17:04
